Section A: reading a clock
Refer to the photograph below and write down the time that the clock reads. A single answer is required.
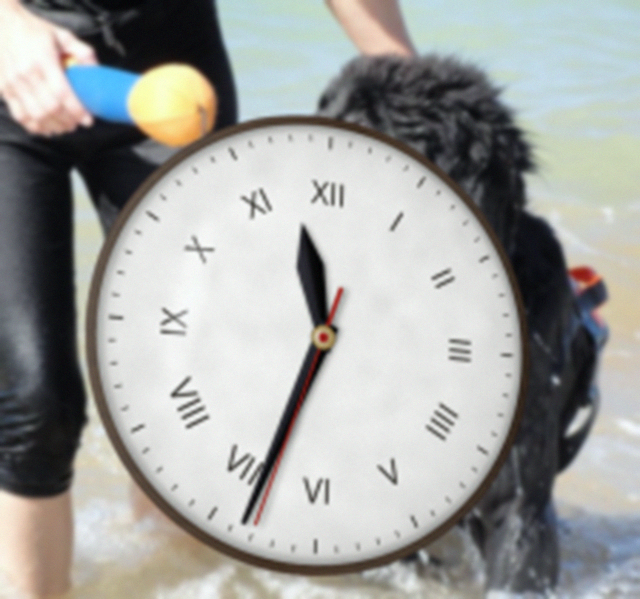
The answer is 11:33:33
